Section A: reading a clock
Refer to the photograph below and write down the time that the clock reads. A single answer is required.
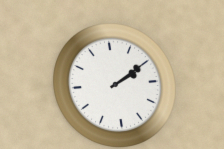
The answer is 2:10
